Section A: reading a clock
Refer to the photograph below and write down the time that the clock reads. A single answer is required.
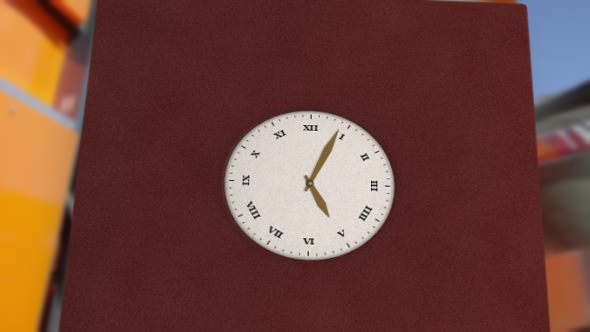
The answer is 5:04
